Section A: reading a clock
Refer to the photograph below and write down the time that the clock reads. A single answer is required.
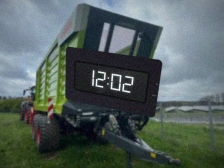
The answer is 12:02
